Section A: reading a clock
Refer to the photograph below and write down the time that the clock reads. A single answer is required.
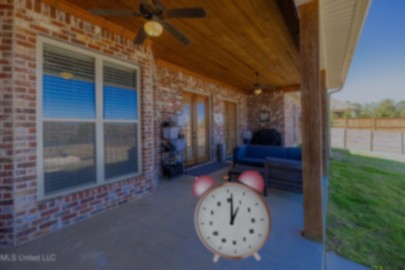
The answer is 1:01
